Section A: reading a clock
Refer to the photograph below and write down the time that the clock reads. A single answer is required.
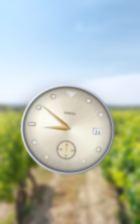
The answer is 8:51
